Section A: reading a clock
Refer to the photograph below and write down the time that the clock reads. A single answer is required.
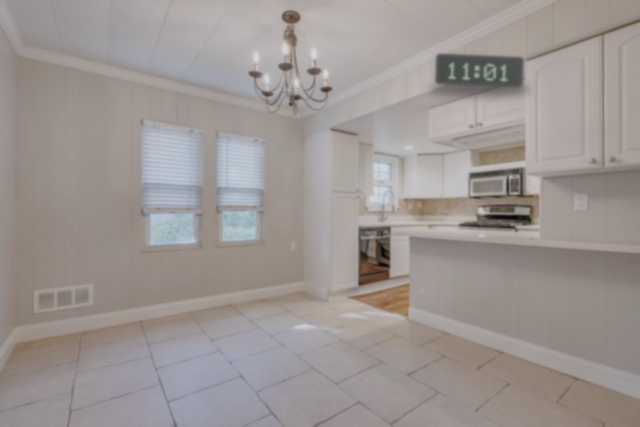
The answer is 11:01
